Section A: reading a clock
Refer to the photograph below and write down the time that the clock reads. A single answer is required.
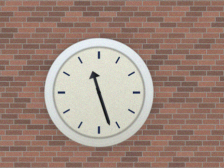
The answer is 11:27
